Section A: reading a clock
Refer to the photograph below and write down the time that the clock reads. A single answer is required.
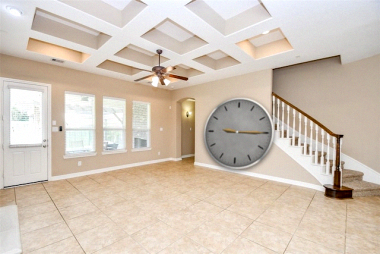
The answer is 9:15
